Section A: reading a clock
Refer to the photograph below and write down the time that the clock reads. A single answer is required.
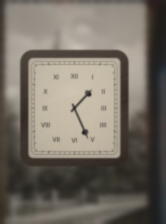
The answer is 1:26
